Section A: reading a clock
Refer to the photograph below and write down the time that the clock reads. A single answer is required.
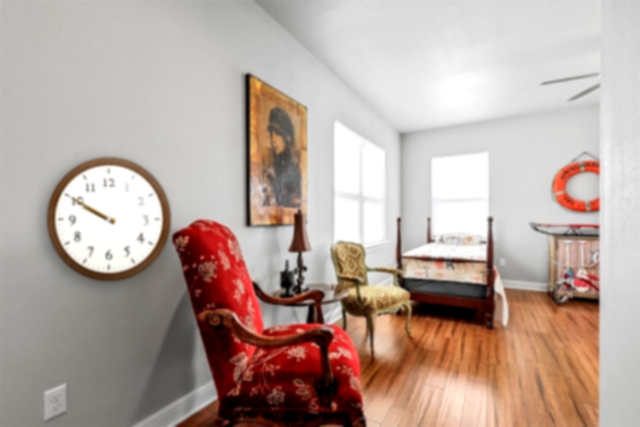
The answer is 9:50
